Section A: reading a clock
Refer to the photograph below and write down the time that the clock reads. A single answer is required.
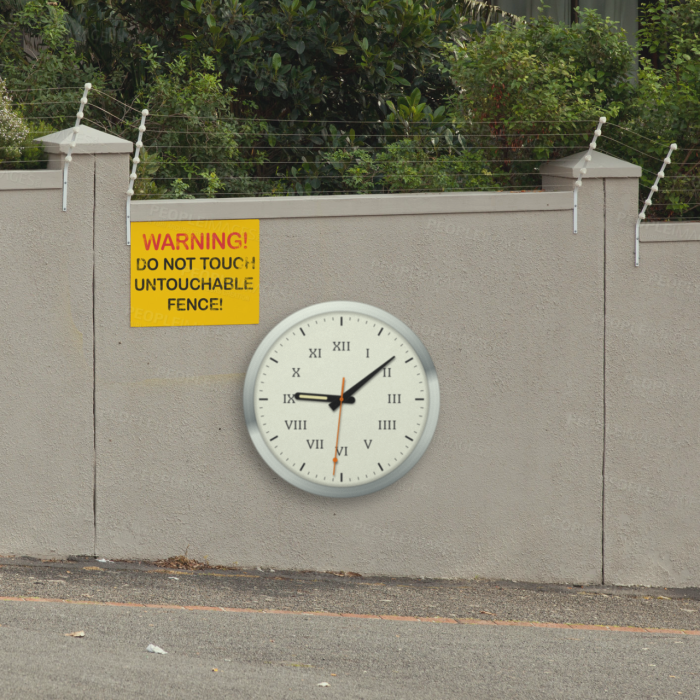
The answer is 9:08:31
